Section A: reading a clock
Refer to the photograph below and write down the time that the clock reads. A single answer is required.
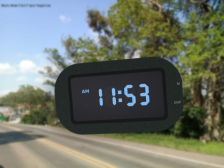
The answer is 11:53
